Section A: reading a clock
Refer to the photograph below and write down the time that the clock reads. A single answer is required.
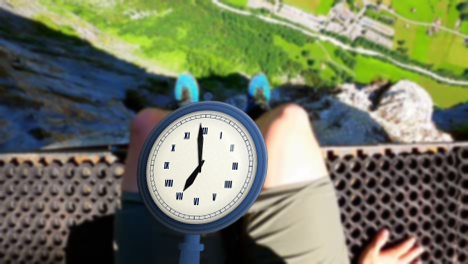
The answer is 6:59
